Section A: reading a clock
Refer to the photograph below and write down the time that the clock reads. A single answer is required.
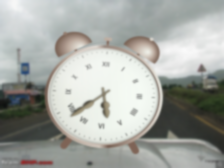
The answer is 5:38
